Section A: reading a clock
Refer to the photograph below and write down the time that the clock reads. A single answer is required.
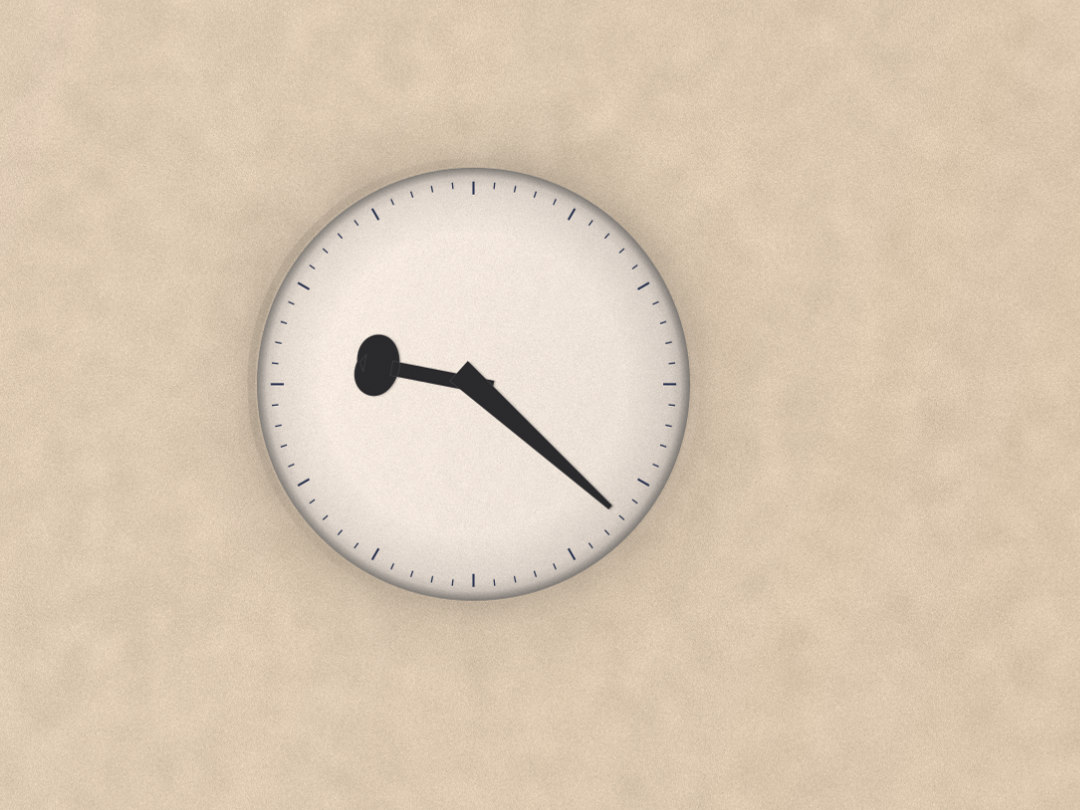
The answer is 9:22
